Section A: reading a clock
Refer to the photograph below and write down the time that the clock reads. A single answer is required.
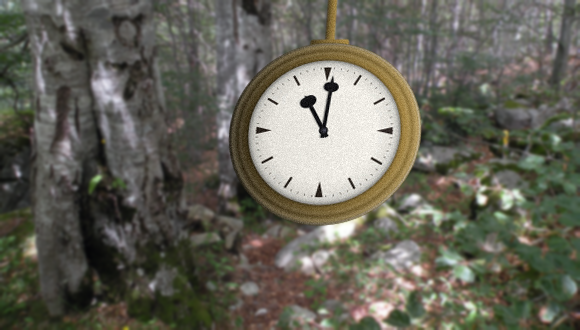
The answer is 11:01
